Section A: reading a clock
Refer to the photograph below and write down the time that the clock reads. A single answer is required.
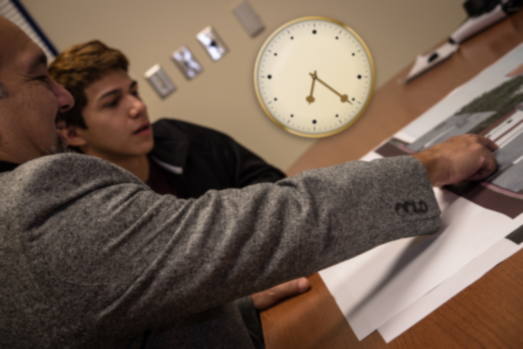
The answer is 6:21
